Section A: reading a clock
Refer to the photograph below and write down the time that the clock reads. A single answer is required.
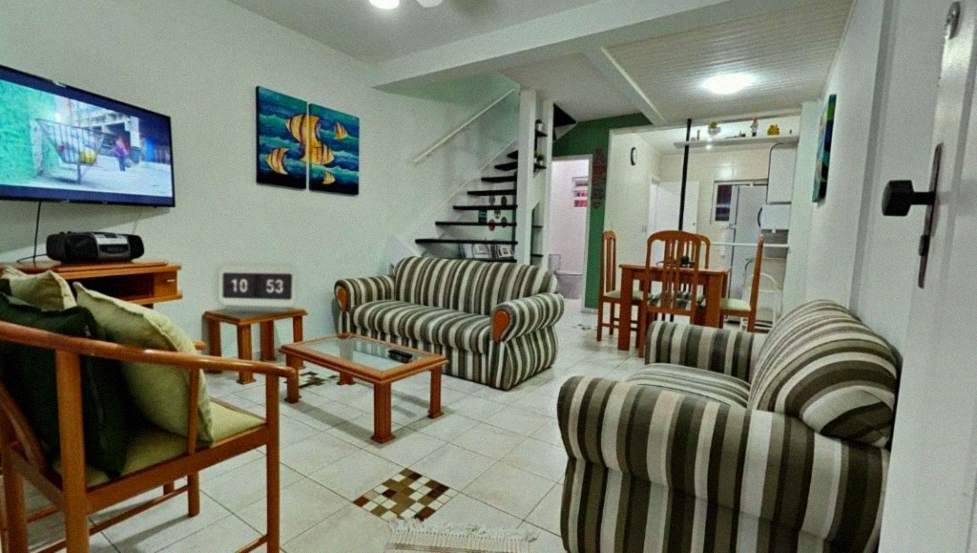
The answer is 10:53
